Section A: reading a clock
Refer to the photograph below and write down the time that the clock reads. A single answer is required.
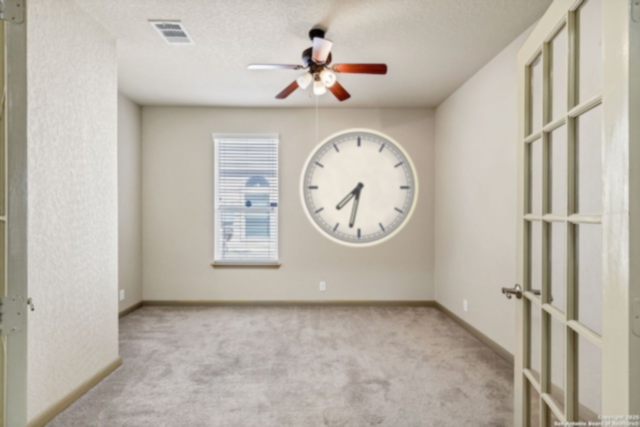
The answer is 7:32
